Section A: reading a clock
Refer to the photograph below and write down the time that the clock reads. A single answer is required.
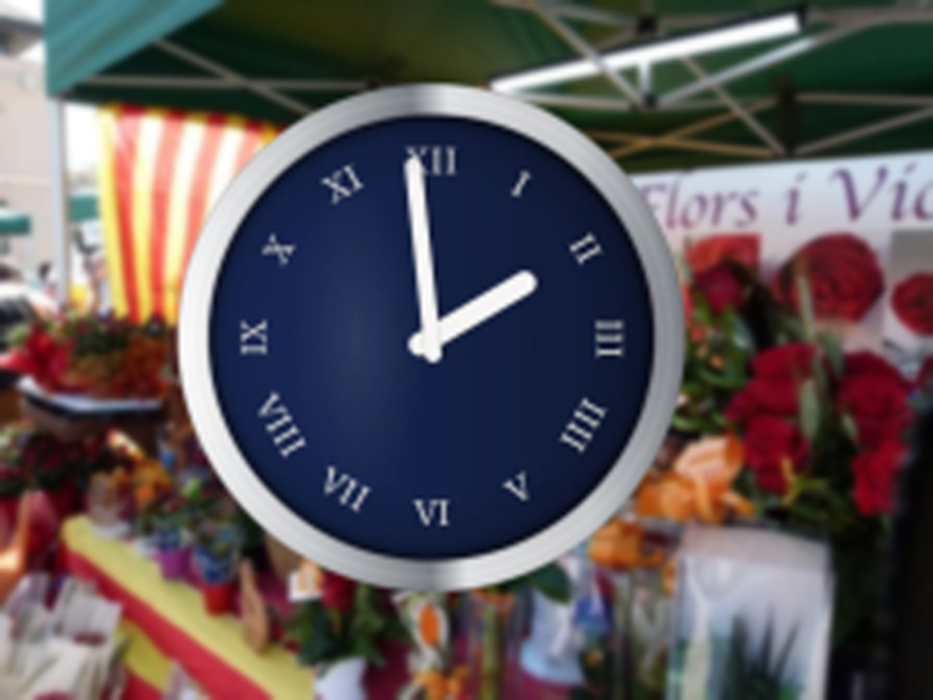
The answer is 1:59
